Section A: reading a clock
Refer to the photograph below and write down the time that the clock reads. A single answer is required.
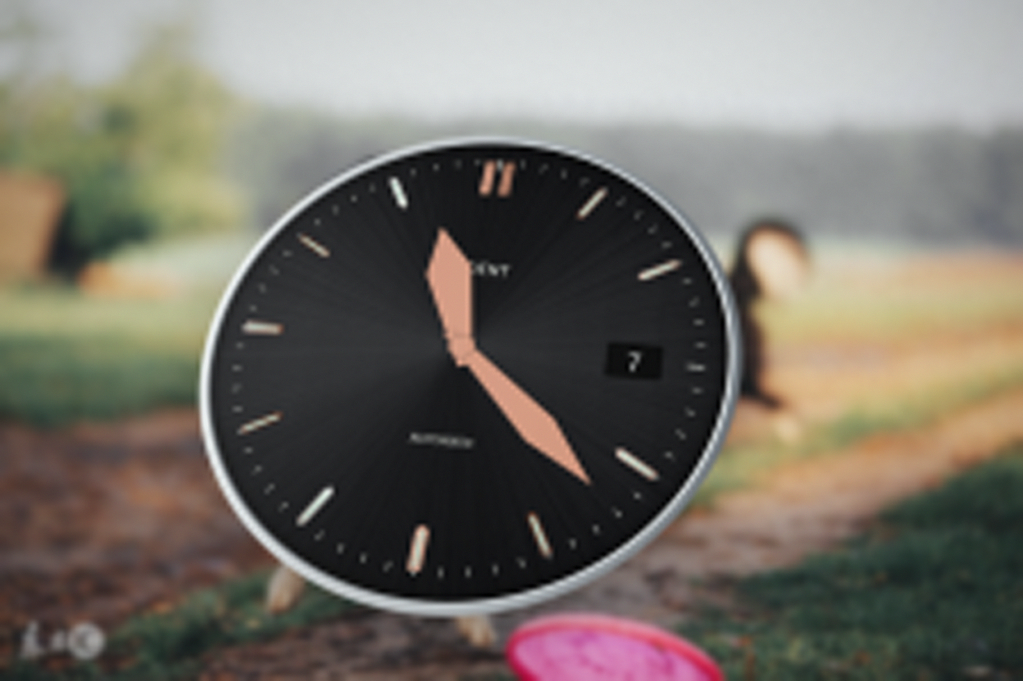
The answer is 11:22
